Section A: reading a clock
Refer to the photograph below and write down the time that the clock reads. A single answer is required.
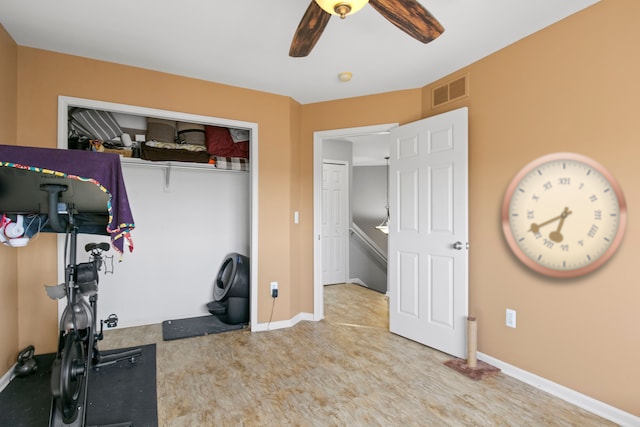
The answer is 6:41
